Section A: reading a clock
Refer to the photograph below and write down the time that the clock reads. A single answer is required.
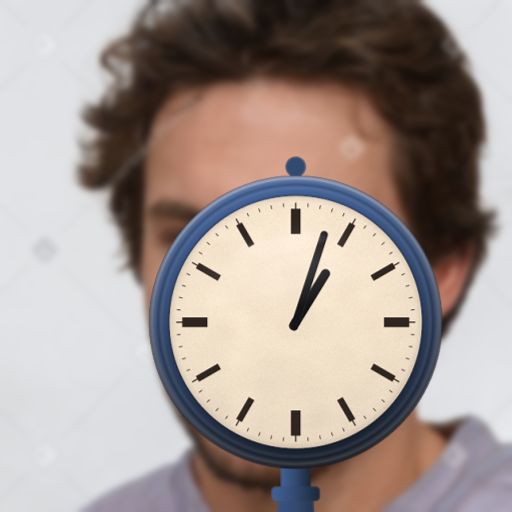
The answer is 1:03
